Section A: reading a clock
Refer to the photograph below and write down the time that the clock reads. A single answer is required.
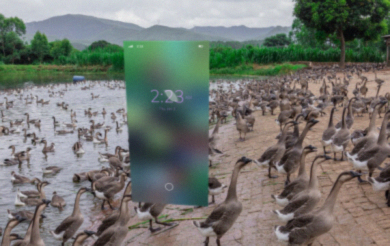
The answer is 2:23
